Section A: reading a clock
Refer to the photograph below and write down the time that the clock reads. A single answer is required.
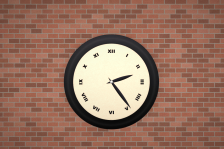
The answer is 2:24
